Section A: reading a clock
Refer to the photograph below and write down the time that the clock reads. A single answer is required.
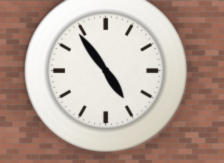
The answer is 4:54
